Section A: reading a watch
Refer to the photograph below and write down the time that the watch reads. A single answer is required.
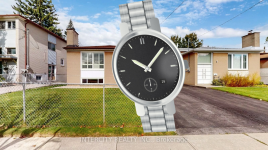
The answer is 10:08
